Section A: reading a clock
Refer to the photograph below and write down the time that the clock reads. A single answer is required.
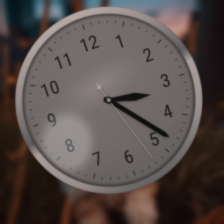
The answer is 3:23:27
